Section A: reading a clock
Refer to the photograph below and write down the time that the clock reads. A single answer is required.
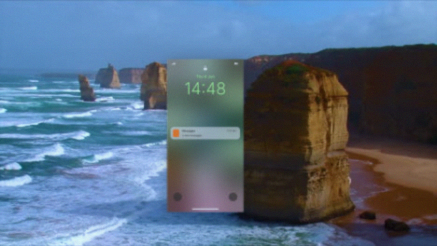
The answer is 14:48
